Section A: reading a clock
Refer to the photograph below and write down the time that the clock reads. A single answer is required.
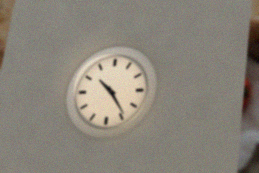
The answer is 10:24
